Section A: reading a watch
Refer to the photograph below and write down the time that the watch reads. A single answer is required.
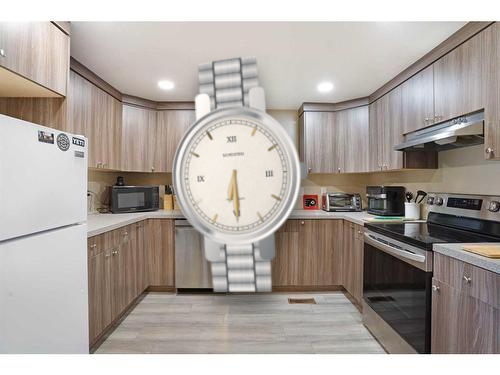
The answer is 6:30
